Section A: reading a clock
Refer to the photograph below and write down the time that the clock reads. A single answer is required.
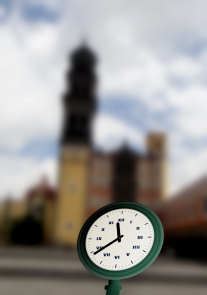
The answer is 11:39
